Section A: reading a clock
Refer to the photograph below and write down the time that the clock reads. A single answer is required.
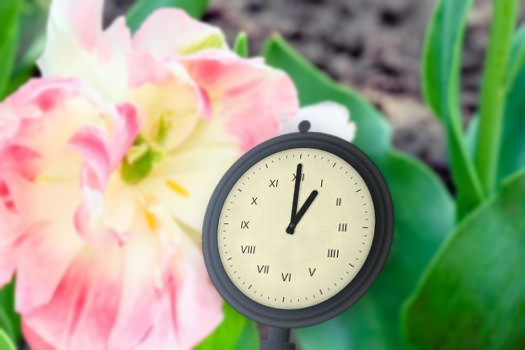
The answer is 1:00
